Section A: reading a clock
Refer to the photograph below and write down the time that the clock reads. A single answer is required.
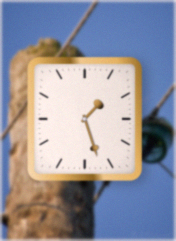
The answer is 1:27
